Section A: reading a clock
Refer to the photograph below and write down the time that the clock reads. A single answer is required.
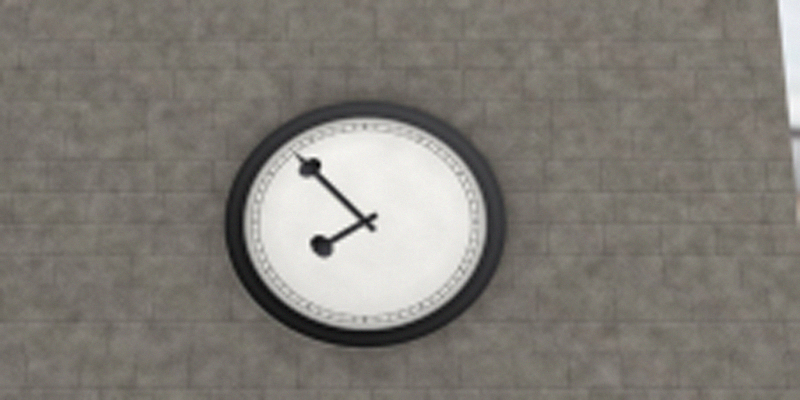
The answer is 7:53
